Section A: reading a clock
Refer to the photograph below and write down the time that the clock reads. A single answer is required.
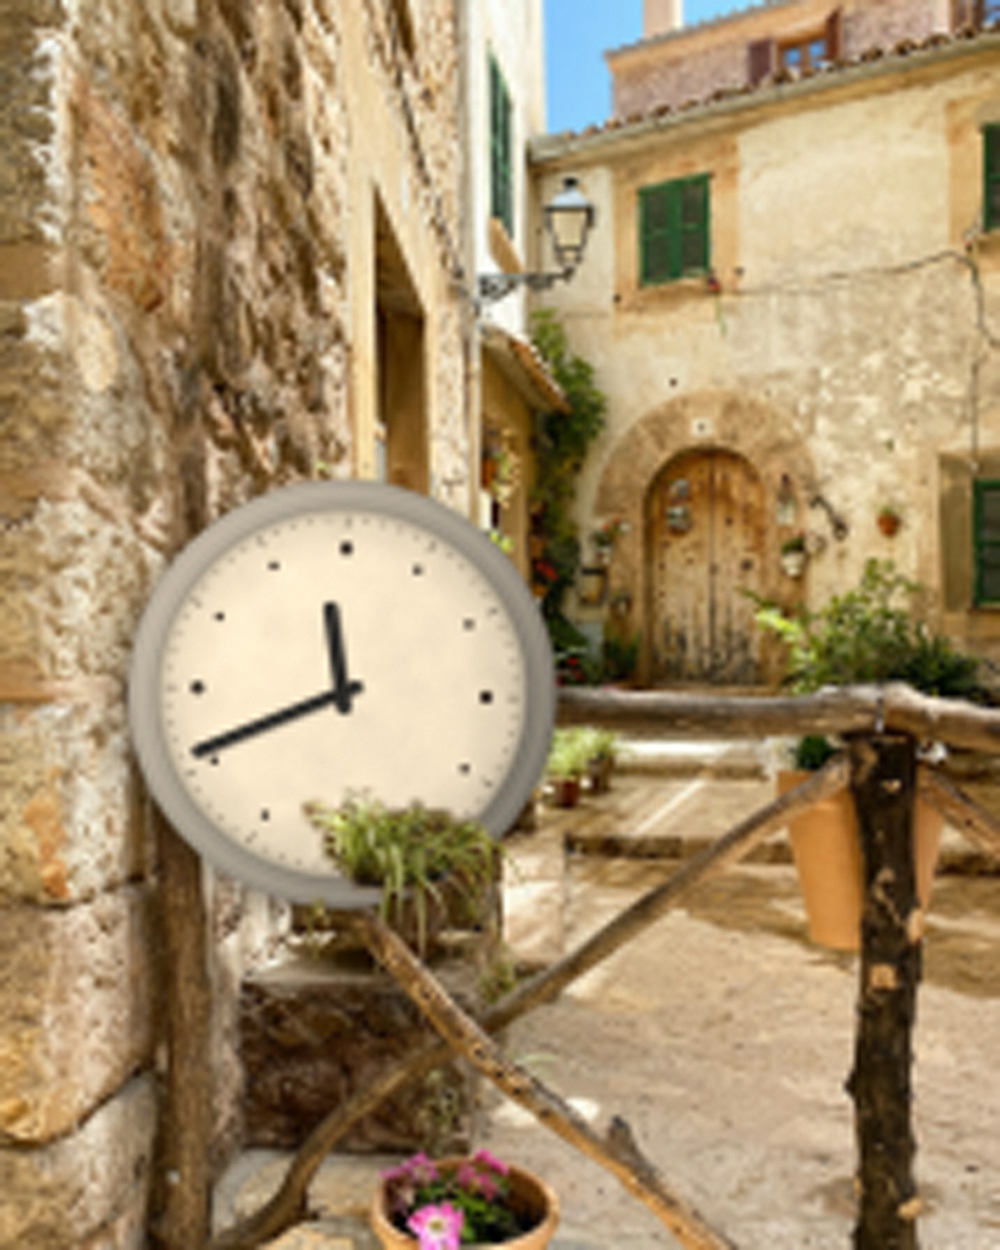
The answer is 11:41
